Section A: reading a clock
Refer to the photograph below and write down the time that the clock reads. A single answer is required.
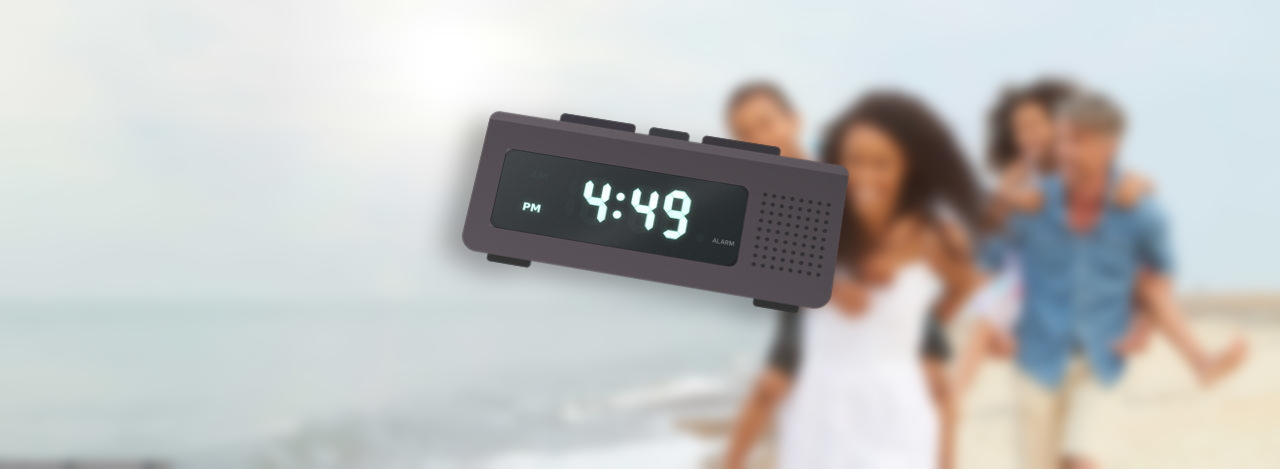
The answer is 4:49
